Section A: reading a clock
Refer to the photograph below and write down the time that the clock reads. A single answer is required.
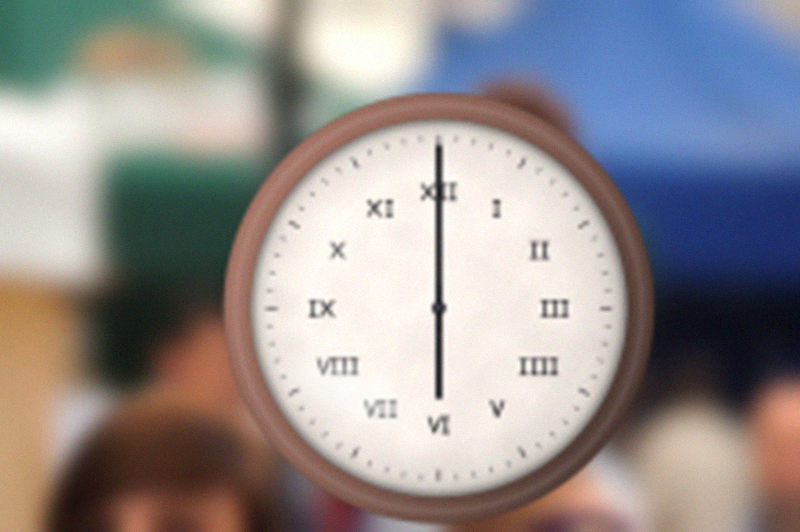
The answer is 6:00
